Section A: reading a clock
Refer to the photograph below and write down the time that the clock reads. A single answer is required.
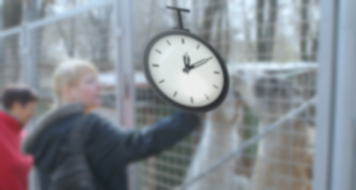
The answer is 12:10
